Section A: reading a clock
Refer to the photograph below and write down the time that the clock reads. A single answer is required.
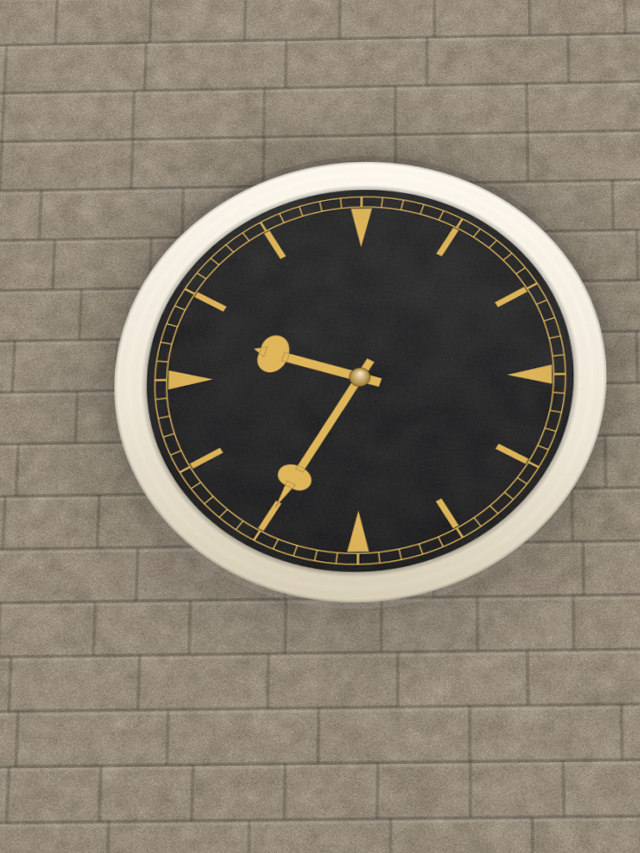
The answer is 9:35
